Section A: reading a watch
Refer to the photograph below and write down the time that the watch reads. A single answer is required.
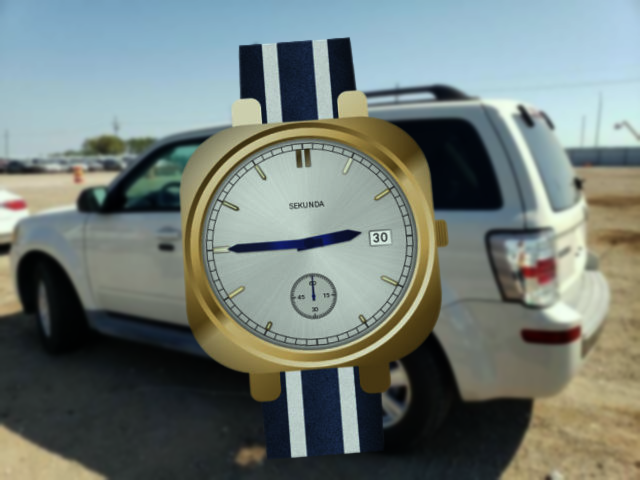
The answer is 2:45
